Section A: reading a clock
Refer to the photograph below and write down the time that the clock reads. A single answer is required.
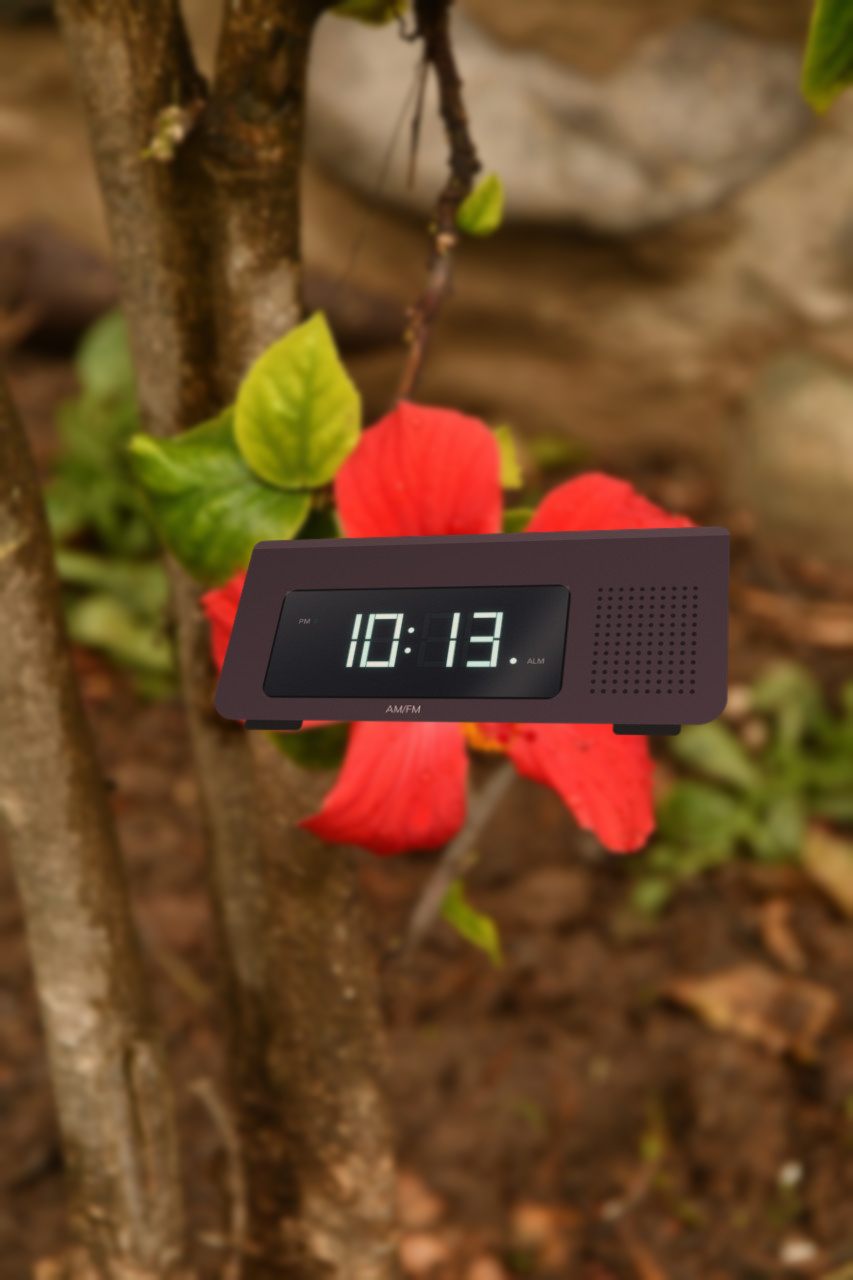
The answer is 10:13
